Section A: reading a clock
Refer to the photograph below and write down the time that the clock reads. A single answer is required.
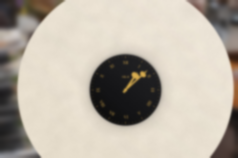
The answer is 1:08
